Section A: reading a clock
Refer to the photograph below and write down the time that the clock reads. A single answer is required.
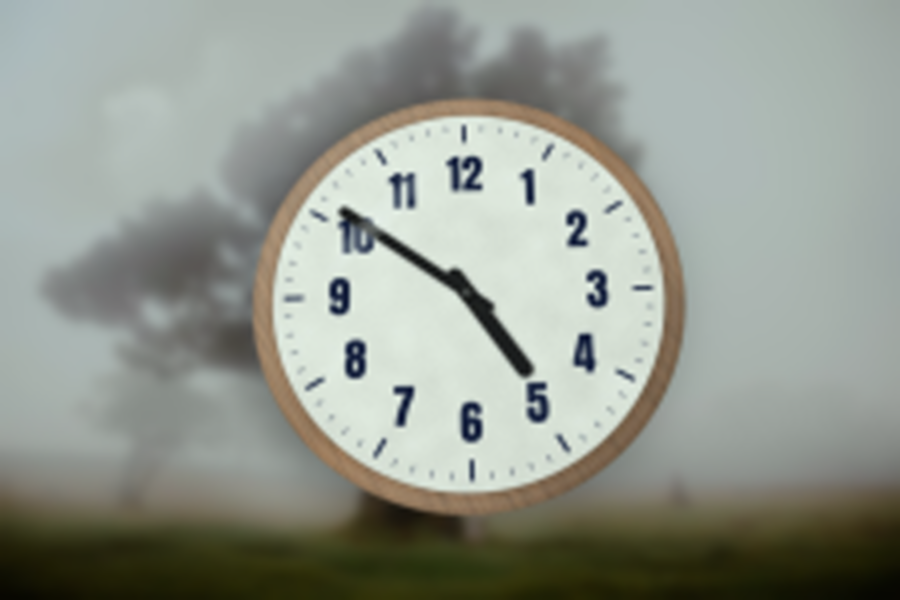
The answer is 4:51
